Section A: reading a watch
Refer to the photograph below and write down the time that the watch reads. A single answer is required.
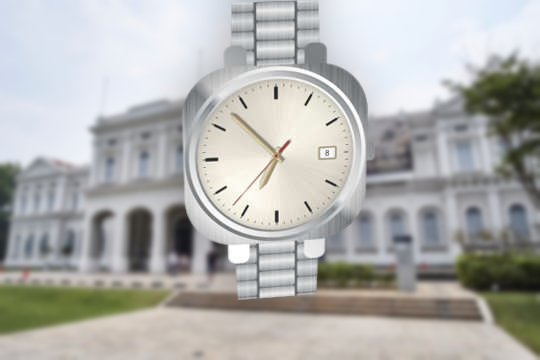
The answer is 6:52:37
